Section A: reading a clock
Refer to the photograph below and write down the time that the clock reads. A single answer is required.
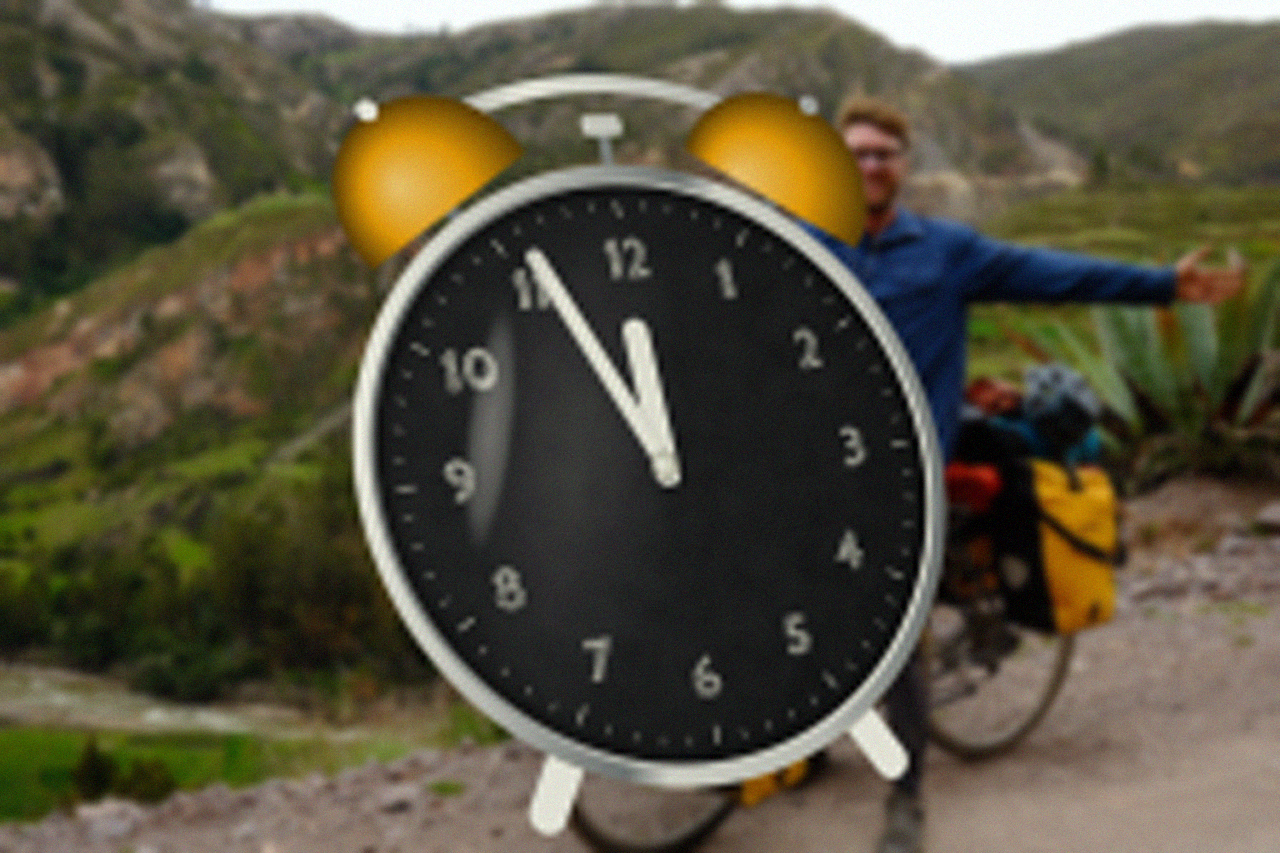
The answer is 11:56
